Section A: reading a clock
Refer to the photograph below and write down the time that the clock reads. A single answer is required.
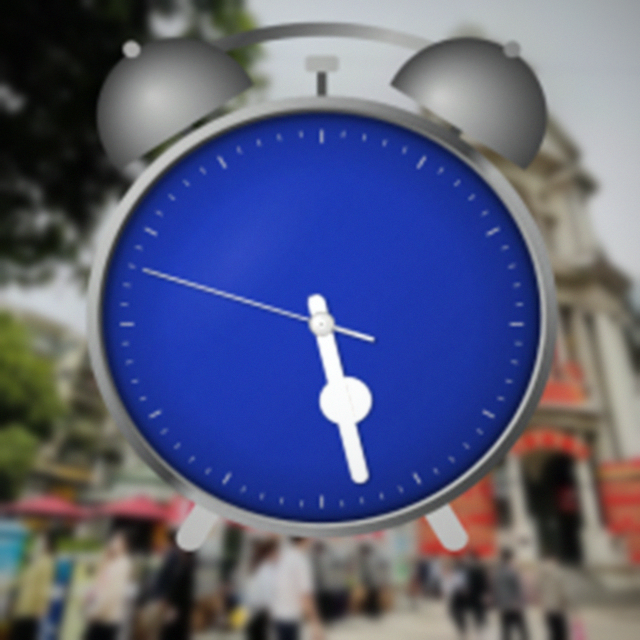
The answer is 5:27:48
